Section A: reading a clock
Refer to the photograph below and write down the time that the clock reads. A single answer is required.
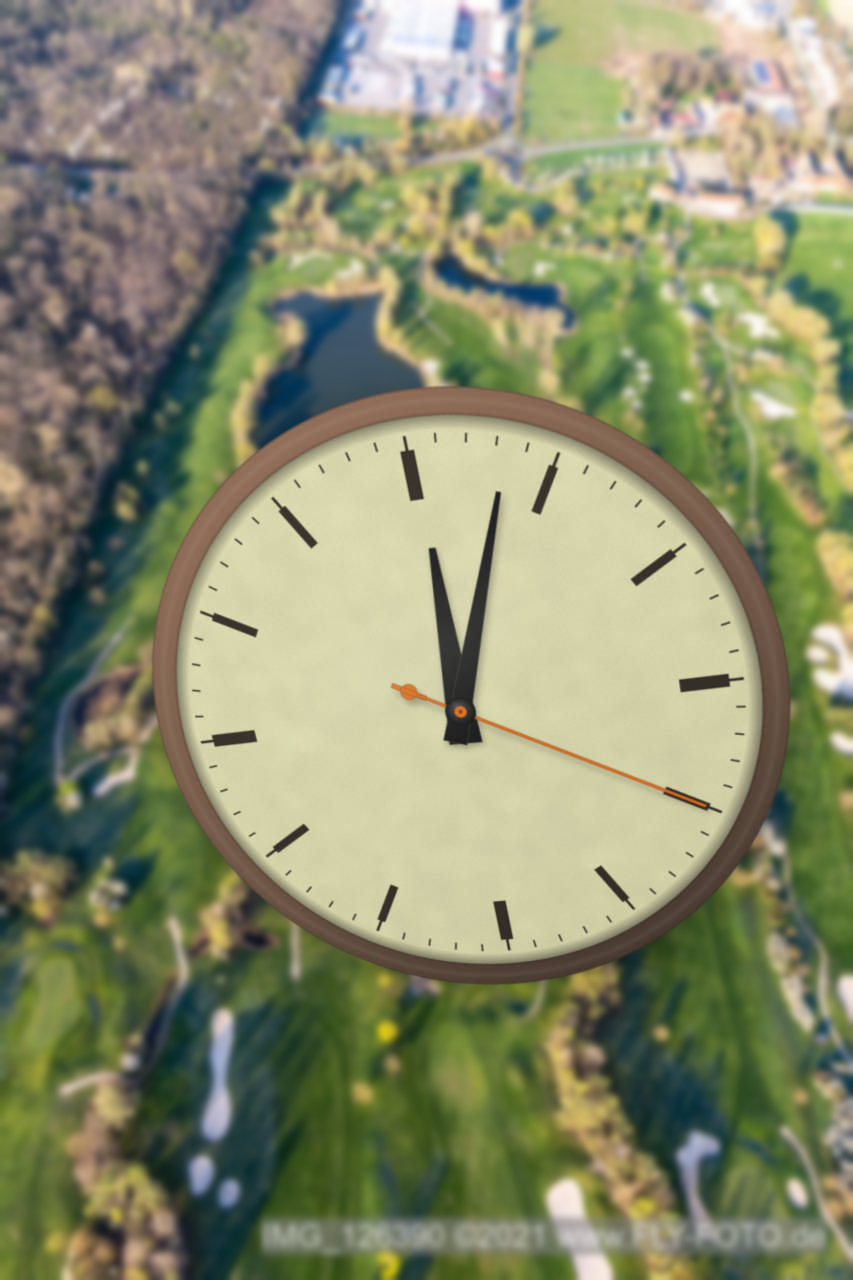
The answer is 12:03:20
